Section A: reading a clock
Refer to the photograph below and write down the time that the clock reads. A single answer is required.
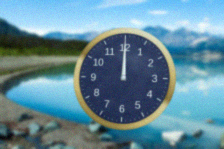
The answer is 12:00
